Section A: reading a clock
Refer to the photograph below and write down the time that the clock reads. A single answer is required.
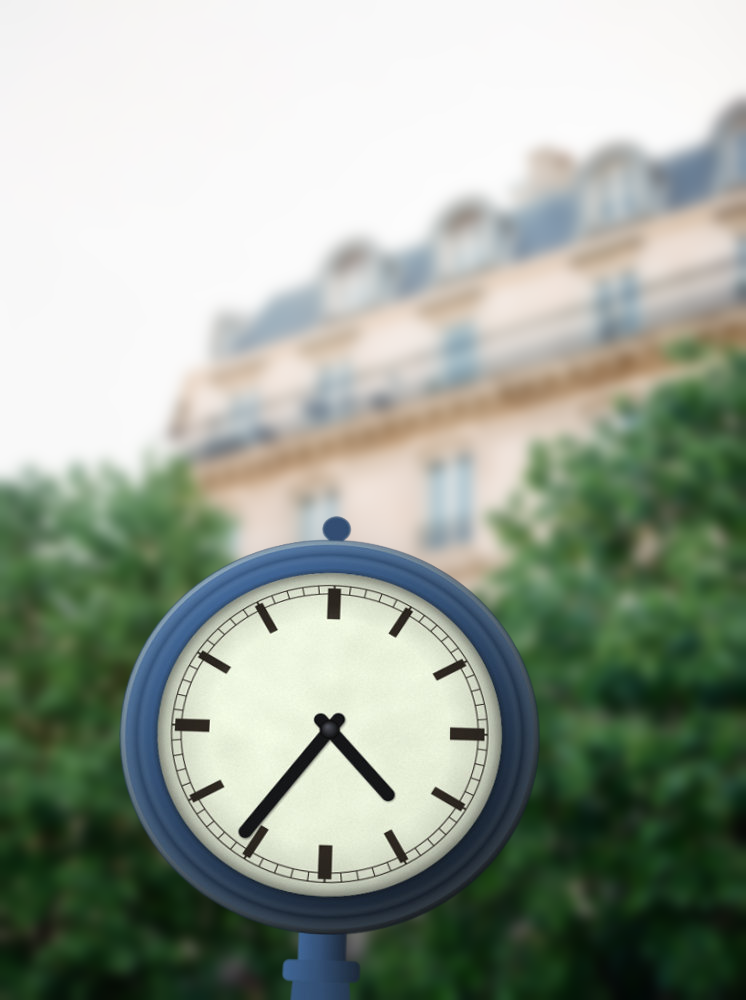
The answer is 4:36
